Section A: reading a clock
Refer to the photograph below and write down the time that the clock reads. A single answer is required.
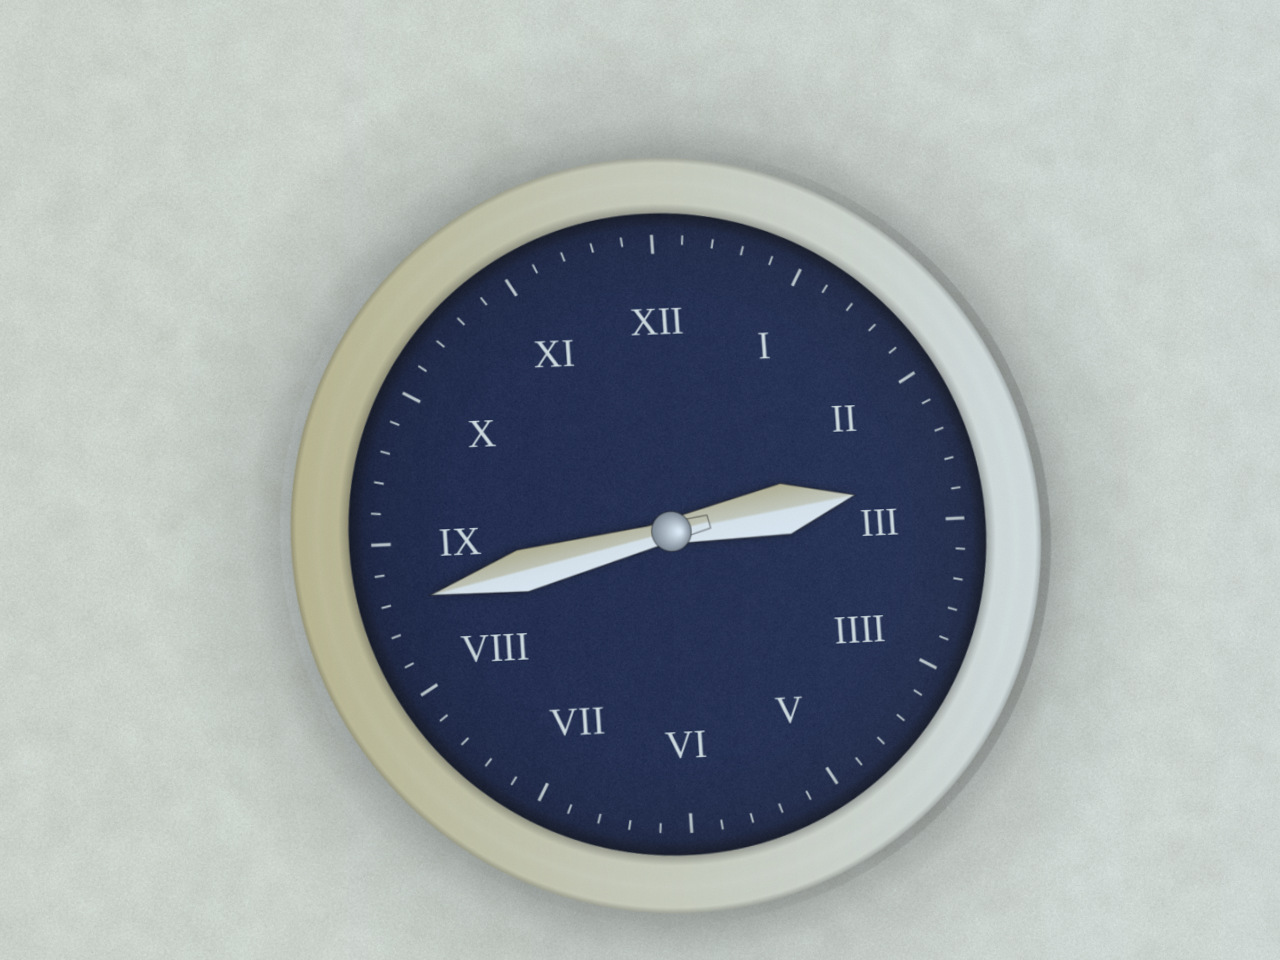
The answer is 2:43
